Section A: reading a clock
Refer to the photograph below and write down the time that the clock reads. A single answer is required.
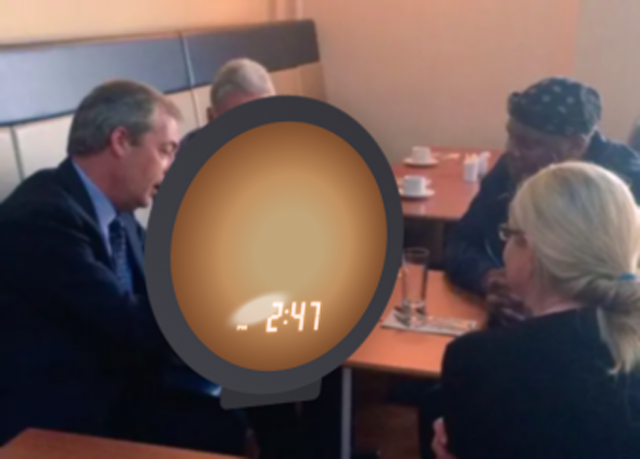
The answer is 2:47
